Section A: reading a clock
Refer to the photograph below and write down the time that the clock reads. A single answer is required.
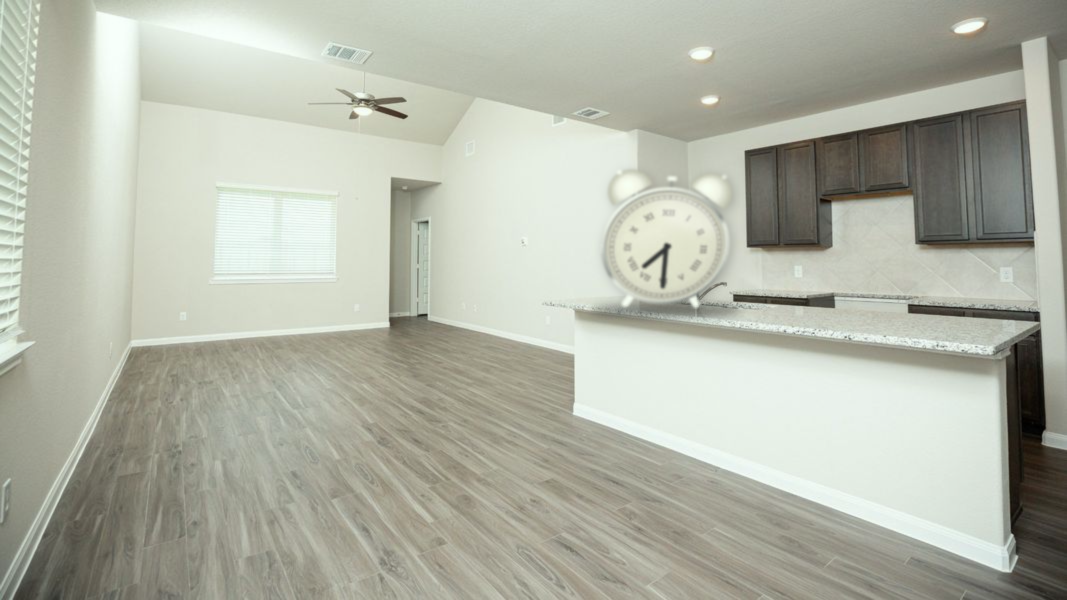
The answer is 7:30
